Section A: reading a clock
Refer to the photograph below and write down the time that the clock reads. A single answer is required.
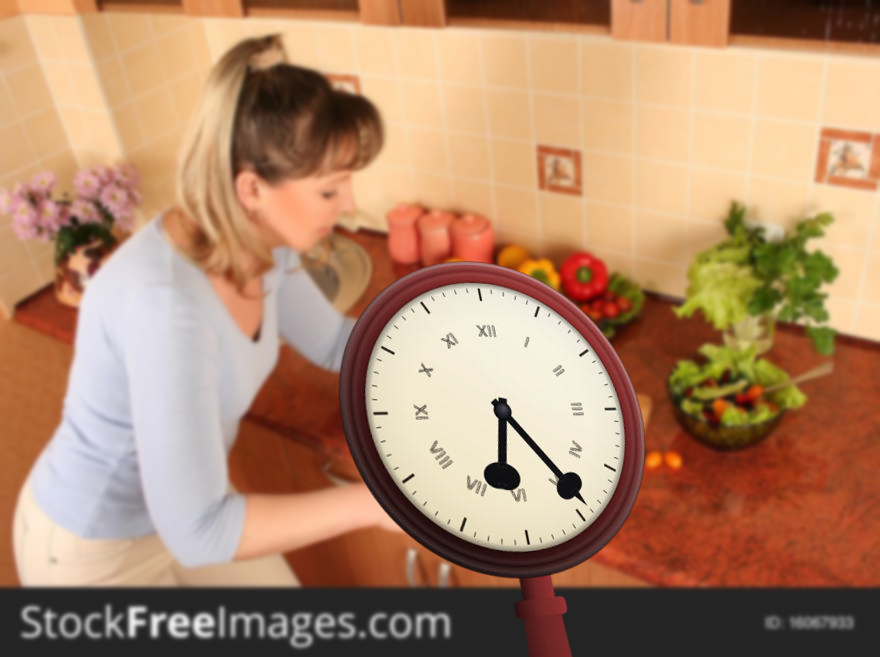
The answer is 6:24
